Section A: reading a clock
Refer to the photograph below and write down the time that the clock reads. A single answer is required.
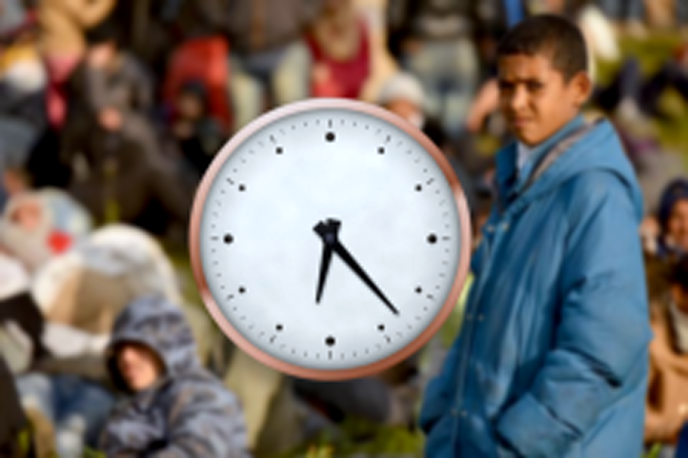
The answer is 6:23
